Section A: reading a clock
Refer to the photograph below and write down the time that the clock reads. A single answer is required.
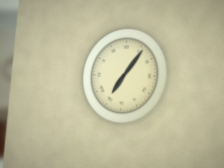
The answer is 7:06
